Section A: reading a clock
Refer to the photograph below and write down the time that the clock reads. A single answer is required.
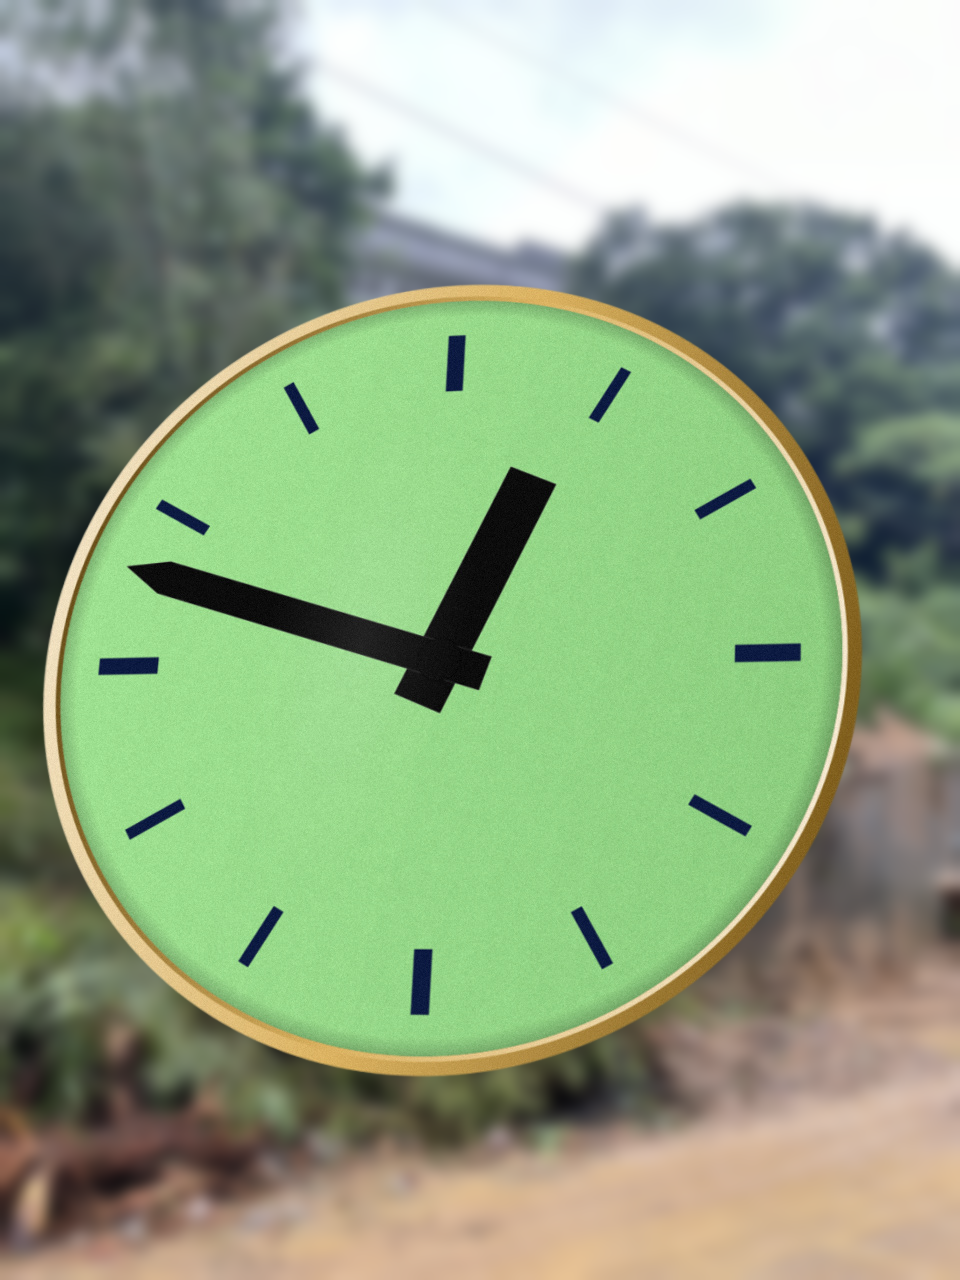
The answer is 12:48
